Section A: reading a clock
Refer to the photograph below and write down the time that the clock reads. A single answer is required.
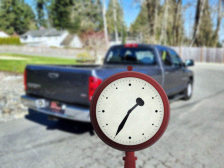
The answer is 1:35
